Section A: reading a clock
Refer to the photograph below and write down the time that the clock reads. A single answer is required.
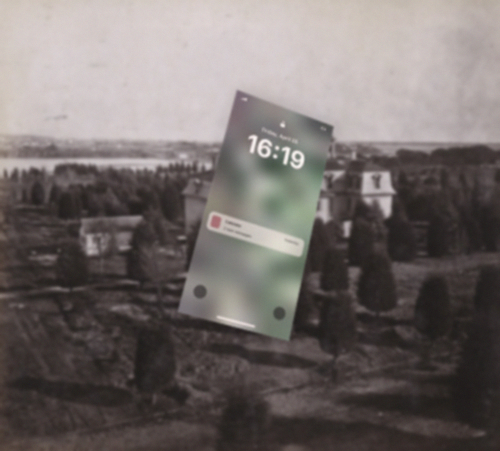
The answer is 16:19
